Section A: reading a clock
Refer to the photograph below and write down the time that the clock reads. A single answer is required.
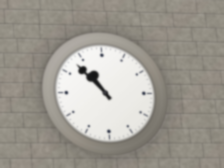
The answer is 10:53
